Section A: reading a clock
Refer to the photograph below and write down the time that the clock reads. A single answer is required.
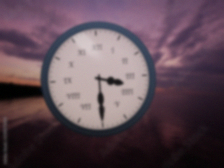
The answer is 3:30
